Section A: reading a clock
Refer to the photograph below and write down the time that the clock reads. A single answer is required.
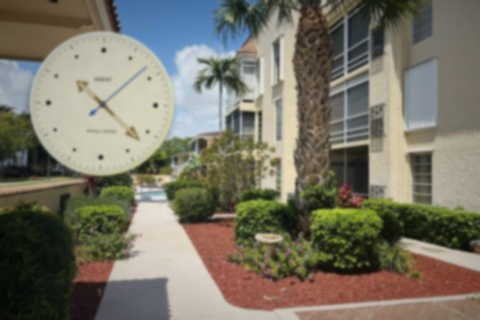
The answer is 10:22:08
